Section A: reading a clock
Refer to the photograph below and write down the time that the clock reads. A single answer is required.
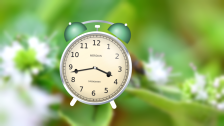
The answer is 3:43
